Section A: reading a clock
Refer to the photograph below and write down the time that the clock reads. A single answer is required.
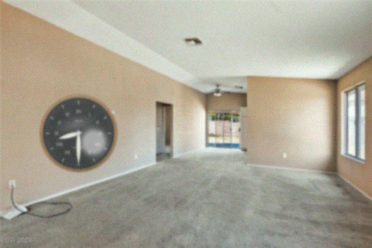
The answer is 8:30
